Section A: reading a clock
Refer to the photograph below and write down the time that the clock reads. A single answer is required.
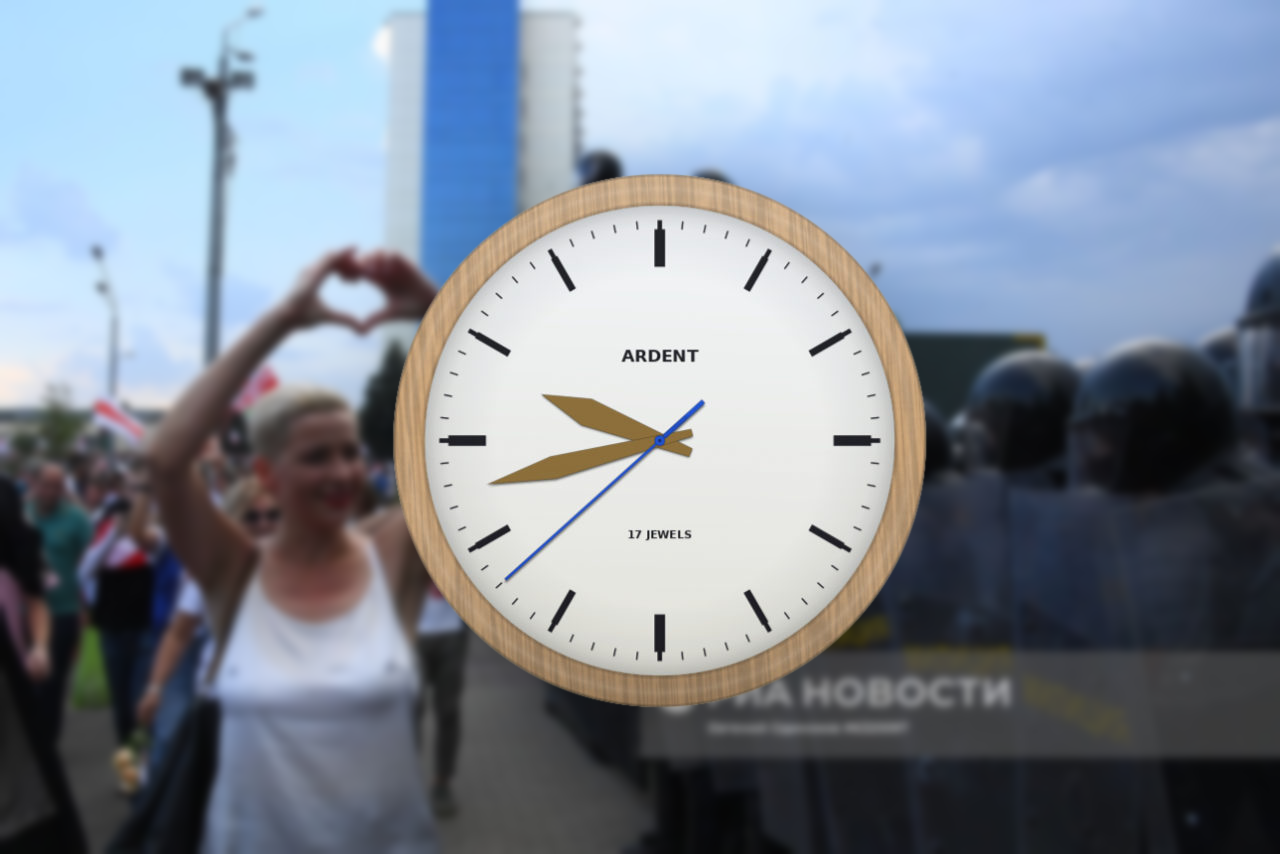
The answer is 9:42:38
